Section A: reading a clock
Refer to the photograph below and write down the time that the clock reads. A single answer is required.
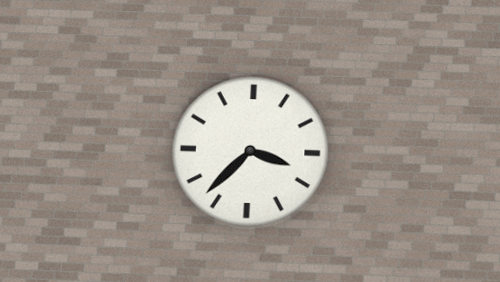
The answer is 3:37
